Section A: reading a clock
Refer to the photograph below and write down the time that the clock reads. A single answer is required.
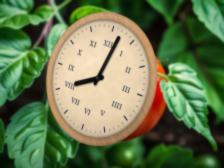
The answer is 8:02
